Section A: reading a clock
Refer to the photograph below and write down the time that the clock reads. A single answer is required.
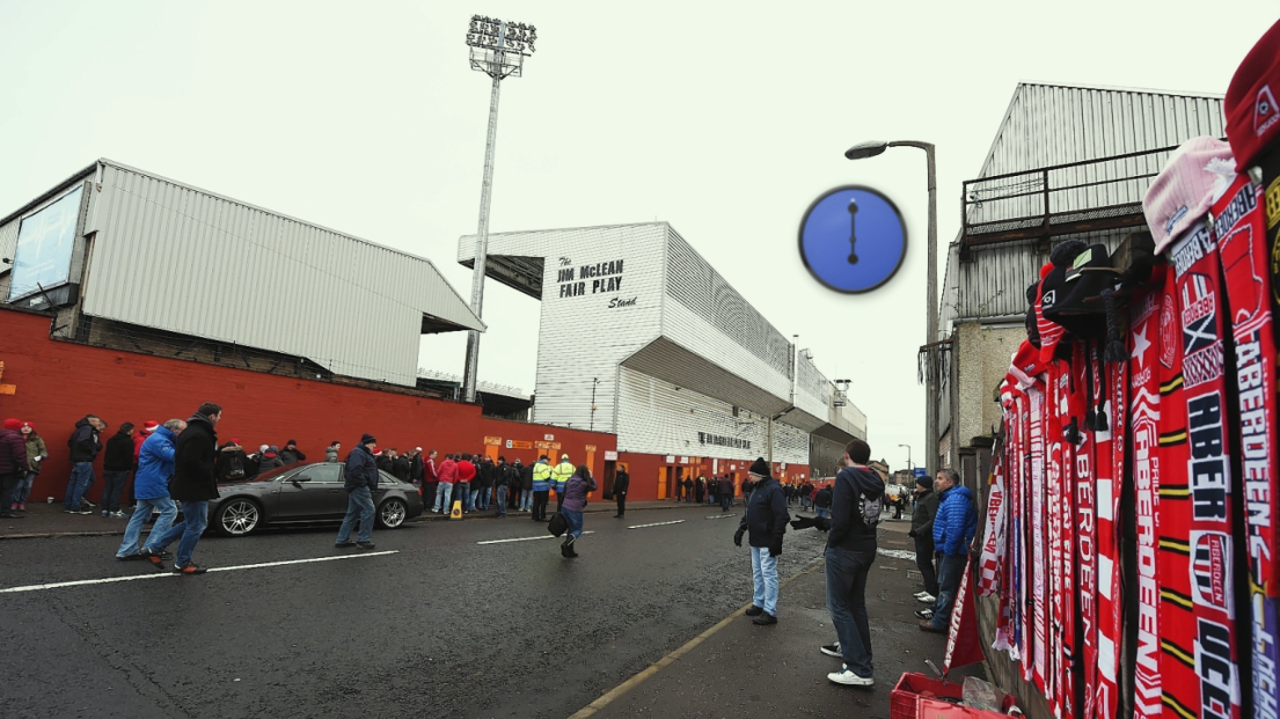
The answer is 6:00
